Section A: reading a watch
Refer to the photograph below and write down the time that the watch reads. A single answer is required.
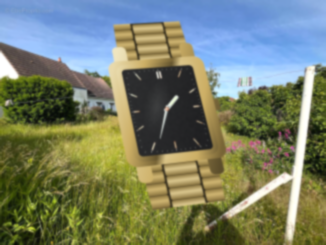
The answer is 1:34
